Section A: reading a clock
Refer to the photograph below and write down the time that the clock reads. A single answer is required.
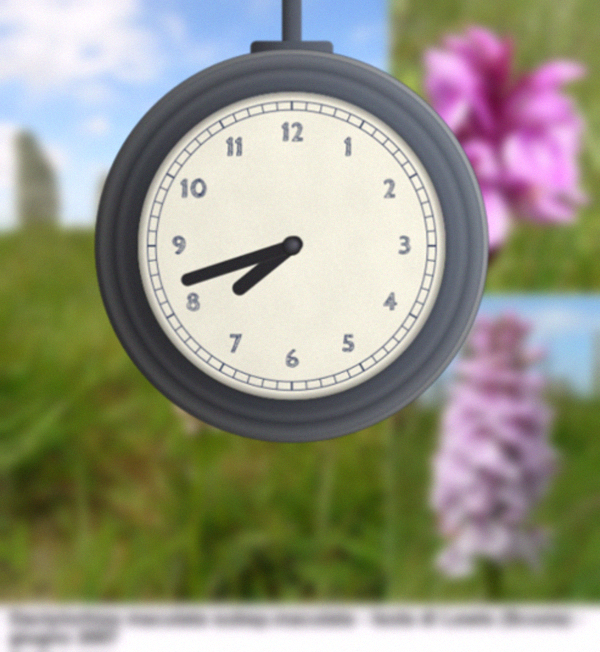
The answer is 7:42
